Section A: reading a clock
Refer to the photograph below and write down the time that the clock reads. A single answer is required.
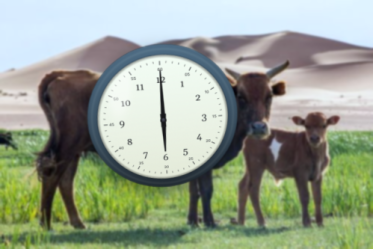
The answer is 6:00
